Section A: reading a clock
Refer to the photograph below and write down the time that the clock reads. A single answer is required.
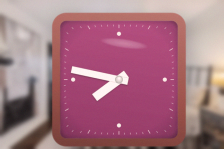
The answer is 7:47
